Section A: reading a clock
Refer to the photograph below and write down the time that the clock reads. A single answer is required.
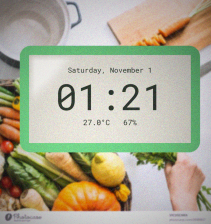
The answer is 1:21
